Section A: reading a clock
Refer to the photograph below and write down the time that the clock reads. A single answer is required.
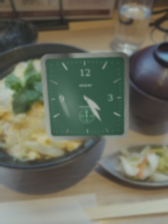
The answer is 4:25
